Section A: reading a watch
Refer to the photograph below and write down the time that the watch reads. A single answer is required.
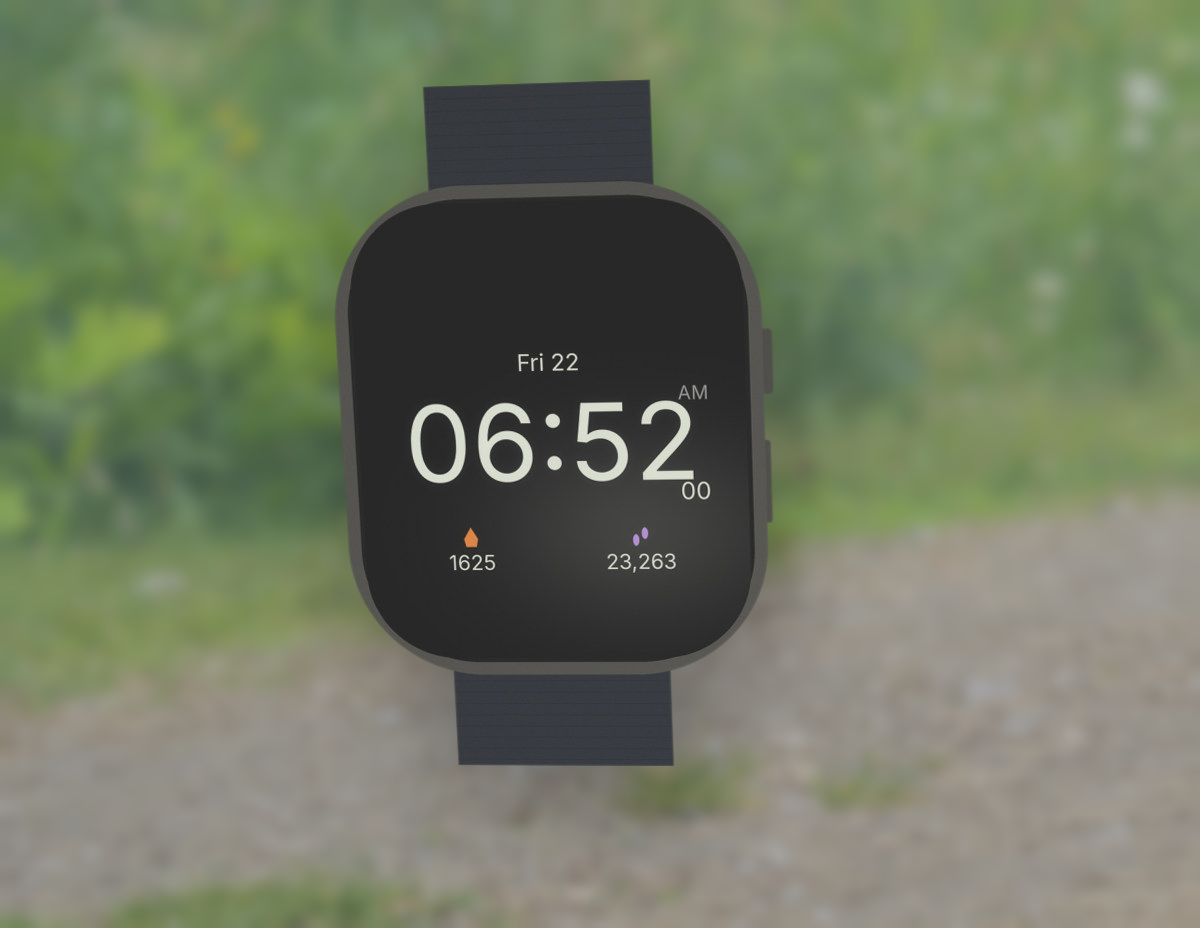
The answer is 6:52:00
